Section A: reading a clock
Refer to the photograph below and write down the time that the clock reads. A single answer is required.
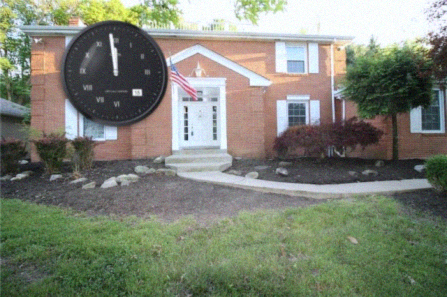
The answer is 11:59
